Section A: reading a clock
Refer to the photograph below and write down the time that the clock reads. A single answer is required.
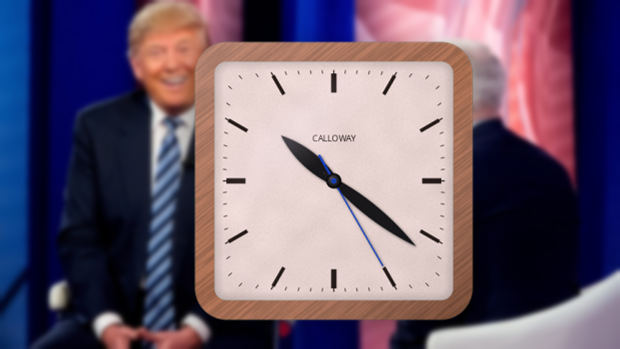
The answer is 10:21:25
